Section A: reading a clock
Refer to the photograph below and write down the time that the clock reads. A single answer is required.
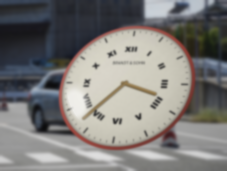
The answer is 3:37
